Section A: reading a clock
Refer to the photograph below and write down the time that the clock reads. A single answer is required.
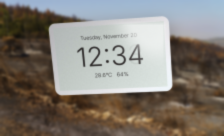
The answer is 12:34
